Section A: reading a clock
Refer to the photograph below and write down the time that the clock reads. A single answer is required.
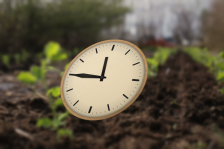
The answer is 11:45
